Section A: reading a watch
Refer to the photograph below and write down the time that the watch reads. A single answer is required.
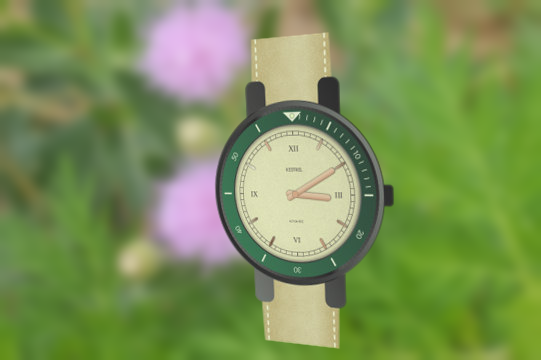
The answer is 3:10
